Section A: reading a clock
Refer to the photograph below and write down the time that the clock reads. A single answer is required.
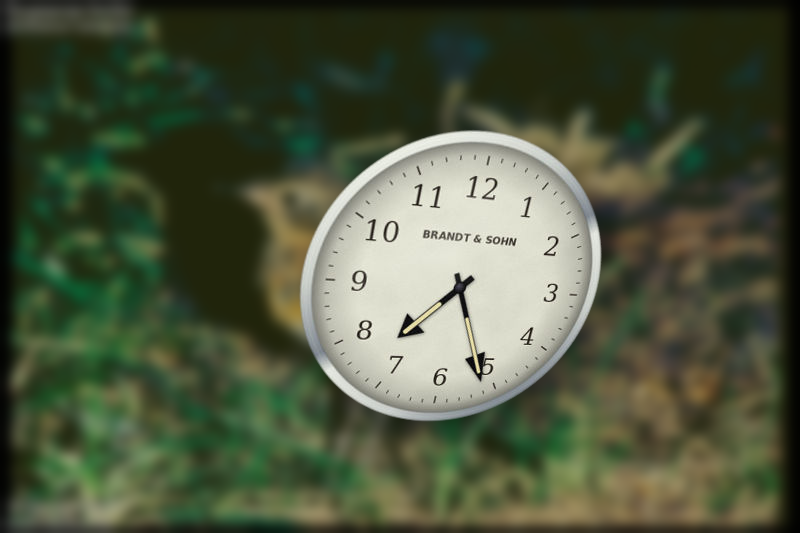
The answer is 7:26
